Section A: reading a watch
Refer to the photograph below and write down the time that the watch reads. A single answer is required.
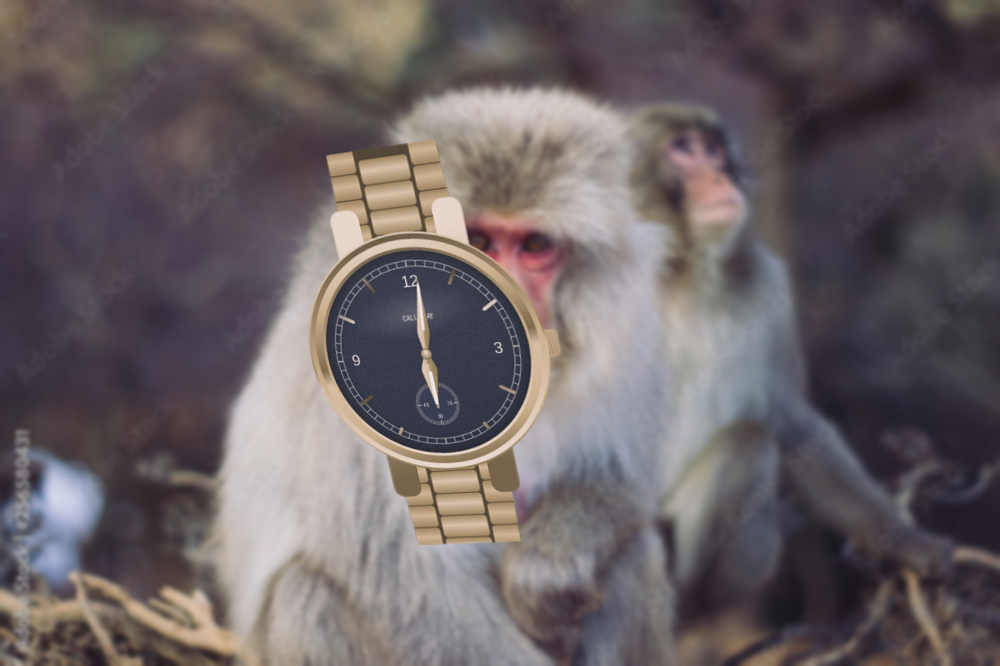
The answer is 6:01
